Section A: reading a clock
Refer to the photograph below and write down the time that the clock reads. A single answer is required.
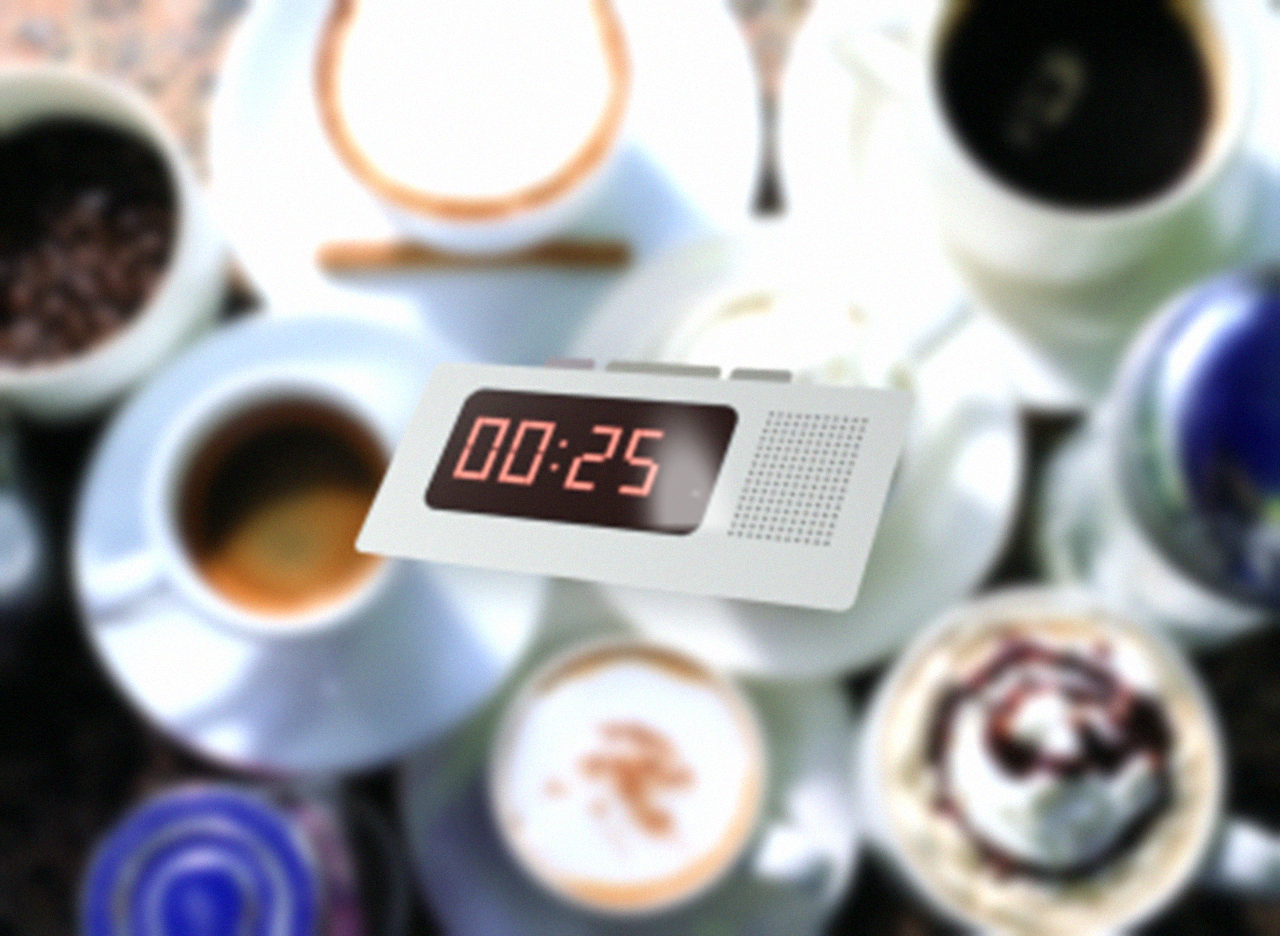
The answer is 0:25
